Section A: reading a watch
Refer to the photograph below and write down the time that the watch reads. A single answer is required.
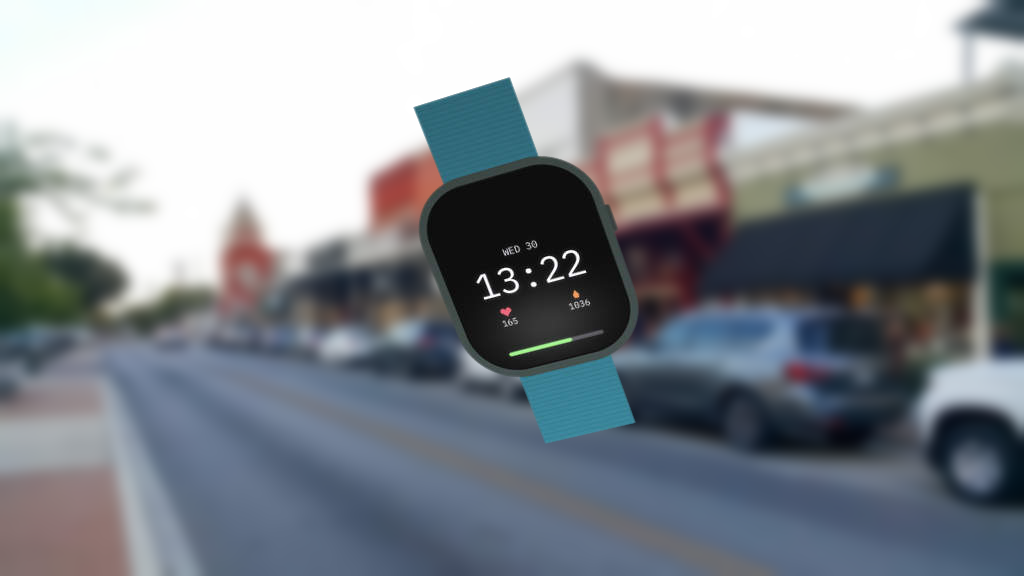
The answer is 13:22
